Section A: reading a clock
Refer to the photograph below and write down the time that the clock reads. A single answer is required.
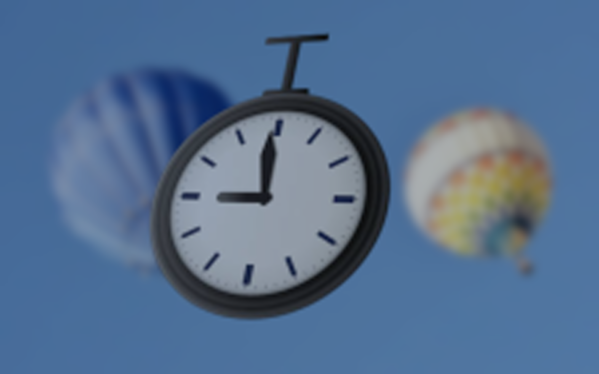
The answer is 8:59
